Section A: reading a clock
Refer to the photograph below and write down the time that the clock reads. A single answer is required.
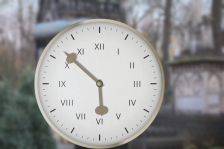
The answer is 5:52
